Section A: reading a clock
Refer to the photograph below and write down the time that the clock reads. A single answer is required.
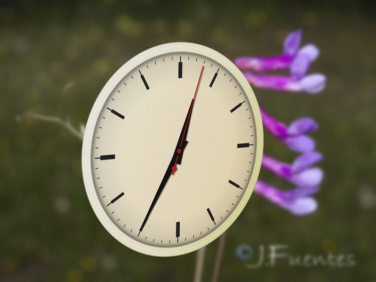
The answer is 12:35:03
